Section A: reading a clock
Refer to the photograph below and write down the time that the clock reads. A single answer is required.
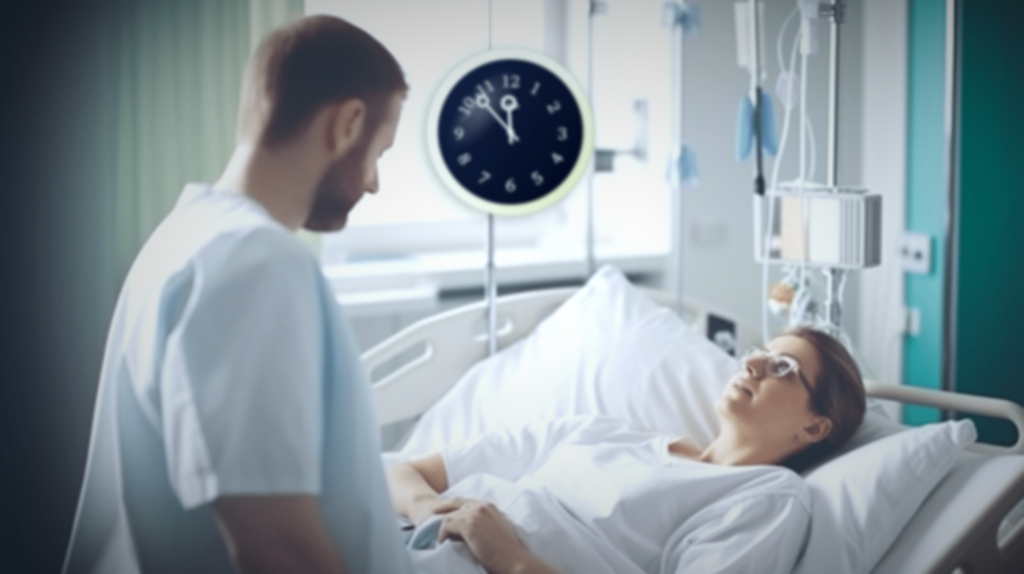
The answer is 11:53
